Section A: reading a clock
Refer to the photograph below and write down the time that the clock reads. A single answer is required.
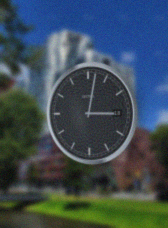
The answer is 3:02
